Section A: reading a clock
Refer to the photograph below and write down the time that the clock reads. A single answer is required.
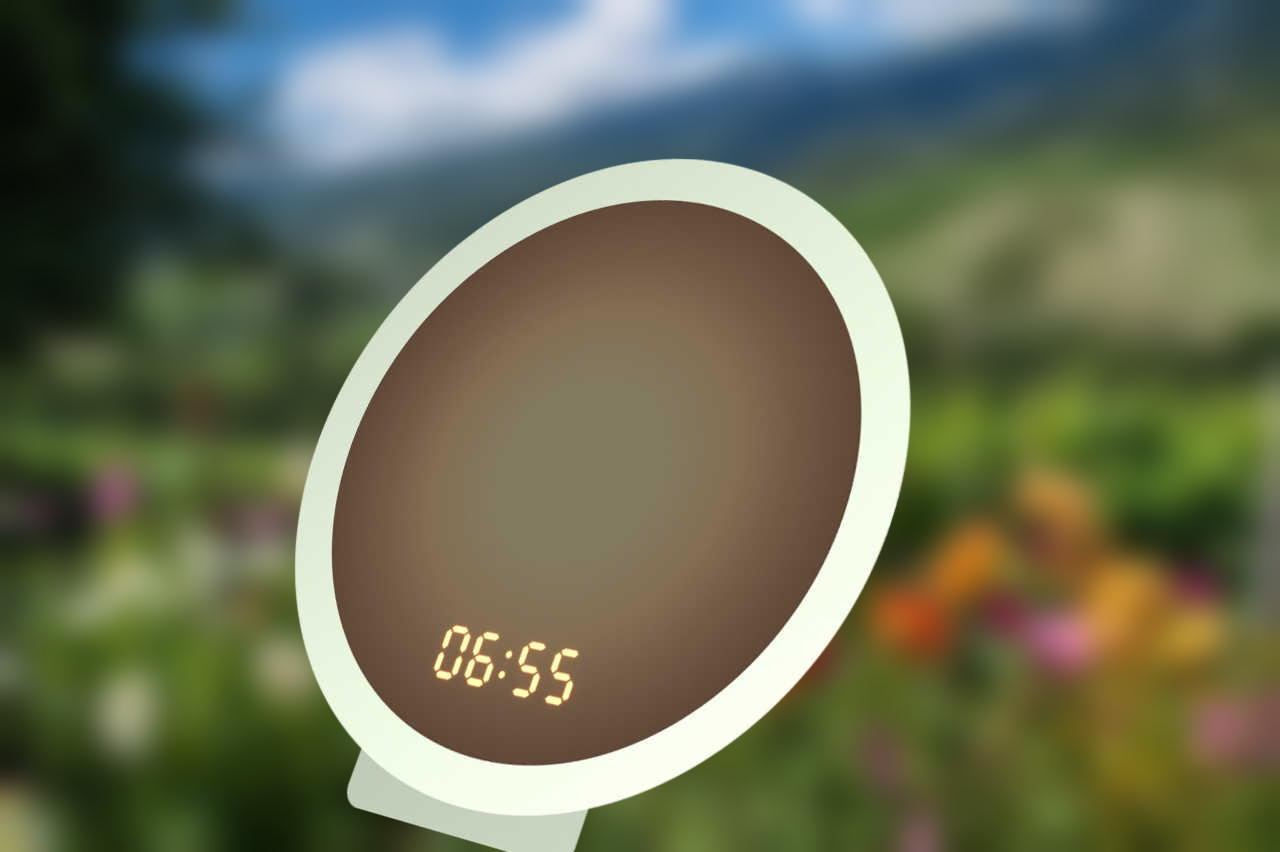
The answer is 6:55
